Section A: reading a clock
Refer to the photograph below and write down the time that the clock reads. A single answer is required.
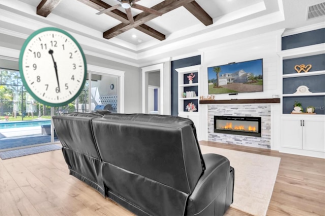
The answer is 11:29
